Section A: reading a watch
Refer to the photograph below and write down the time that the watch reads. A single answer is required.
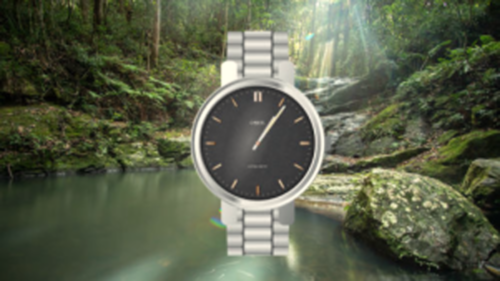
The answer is 1:06
